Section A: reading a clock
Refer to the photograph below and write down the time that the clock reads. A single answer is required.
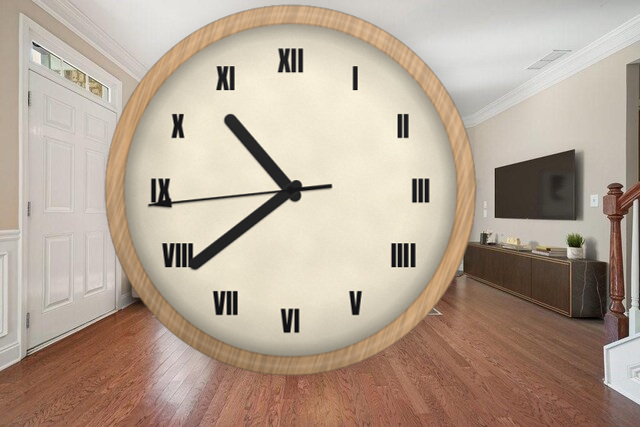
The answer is 10:38:44
